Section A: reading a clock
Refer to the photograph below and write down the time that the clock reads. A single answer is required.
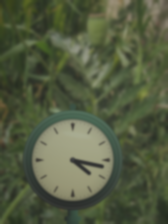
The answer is 4:17
